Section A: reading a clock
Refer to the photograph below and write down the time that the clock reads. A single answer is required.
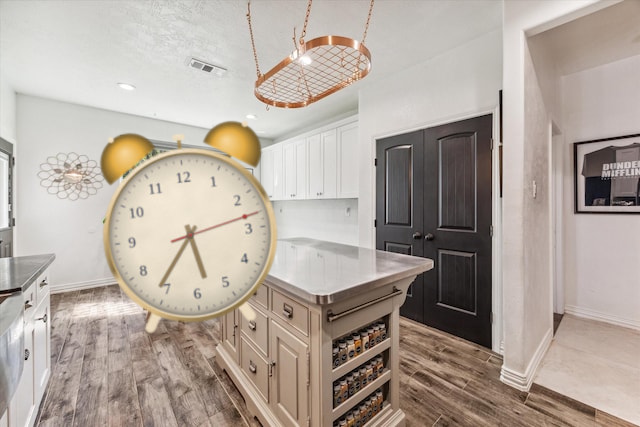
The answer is 5:36:13
